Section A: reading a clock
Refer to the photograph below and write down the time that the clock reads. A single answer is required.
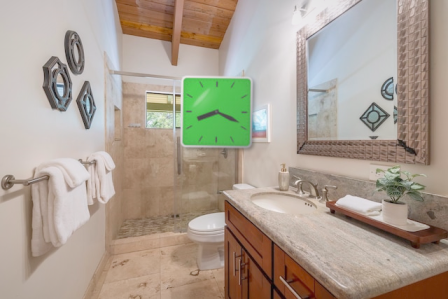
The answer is 8:19
